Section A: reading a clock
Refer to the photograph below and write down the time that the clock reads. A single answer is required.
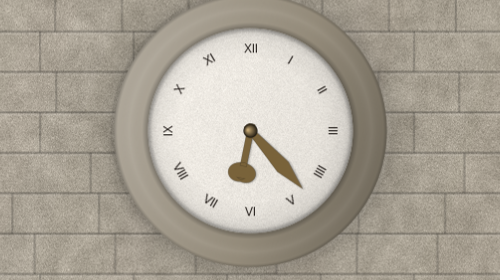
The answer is 6:23
